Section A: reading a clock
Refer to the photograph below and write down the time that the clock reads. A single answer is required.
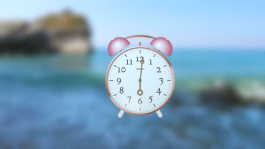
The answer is 6:01
